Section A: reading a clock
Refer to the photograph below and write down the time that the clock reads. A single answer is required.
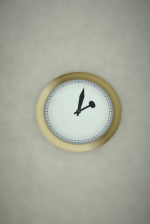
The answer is 2:02
